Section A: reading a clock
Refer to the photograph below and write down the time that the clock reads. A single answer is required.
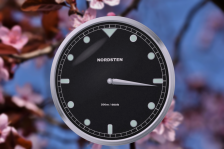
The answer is 3:16
